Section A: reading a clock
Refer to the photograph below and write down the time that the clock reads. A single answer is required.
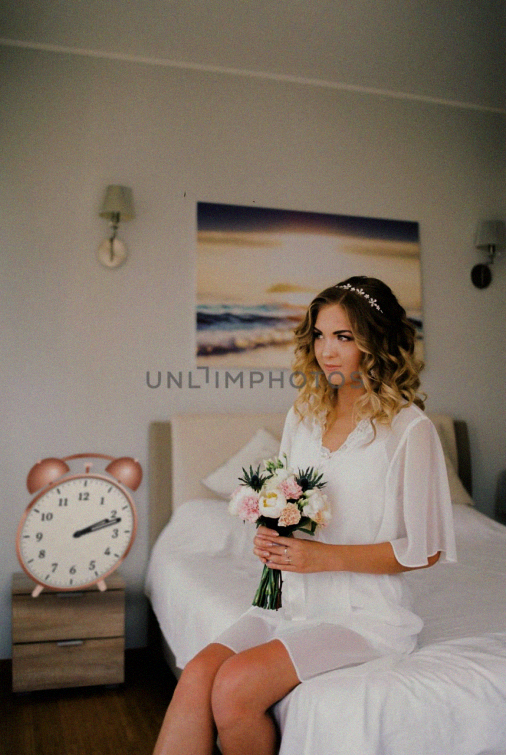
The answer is 2:12
